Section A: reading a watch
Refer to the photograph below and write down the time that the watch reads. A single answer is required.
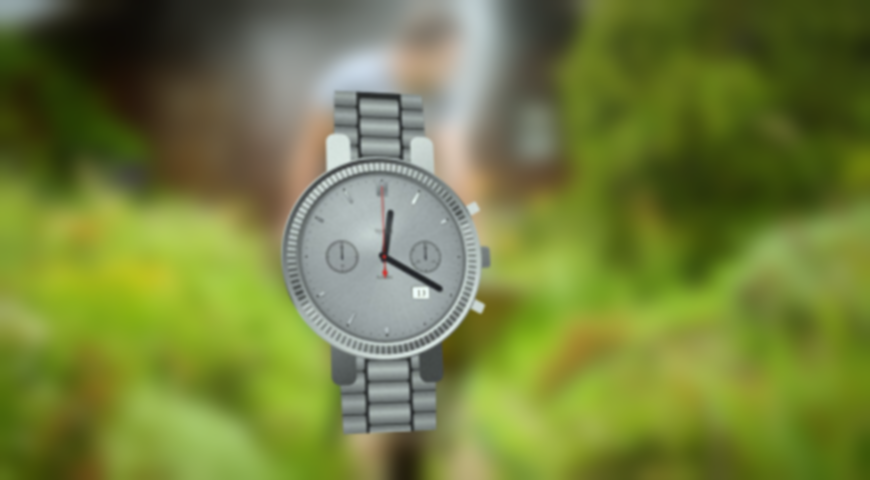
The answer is 12:20
